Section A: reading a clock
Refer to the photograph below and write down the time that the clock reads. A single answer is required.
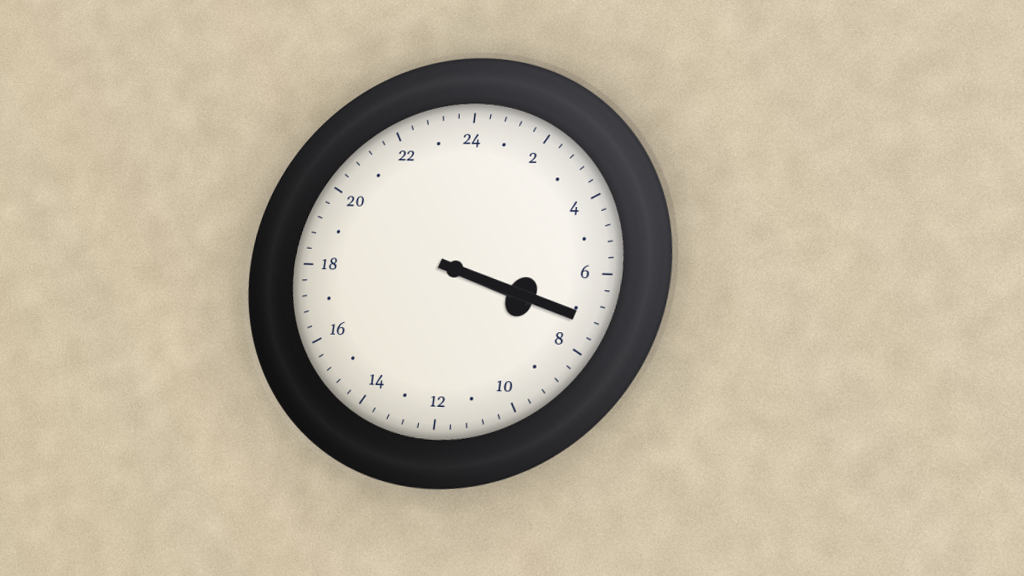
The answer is 7:18
